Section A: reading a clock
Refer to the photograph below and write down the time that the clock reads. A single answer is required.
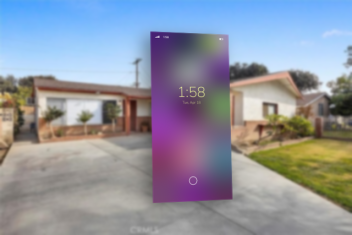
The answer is 1:58
